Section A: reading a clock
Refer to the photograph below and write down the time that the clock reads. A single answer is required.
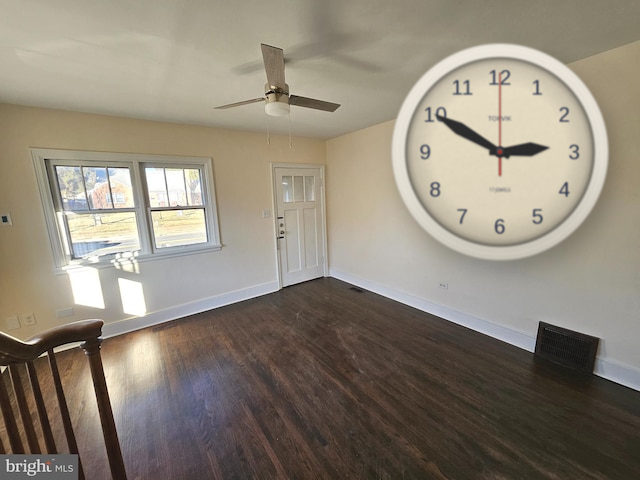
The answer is 2:50:00
